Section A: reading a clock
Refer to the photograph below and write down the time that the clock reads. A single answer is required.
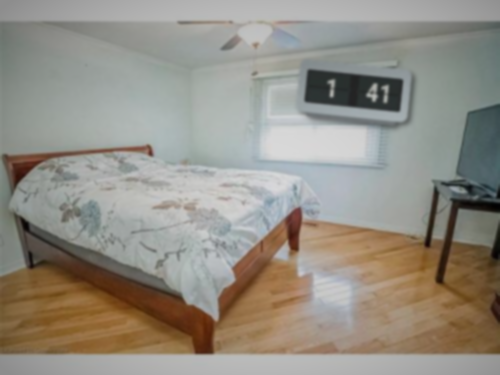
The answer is 1:41
